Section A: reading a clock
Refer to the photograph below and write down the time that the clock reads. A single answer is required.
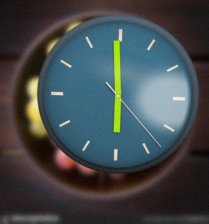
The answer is 5:59:23
